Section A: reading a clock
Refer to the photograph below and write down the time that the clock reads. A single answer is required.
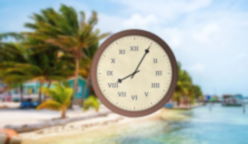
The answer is 8:05
